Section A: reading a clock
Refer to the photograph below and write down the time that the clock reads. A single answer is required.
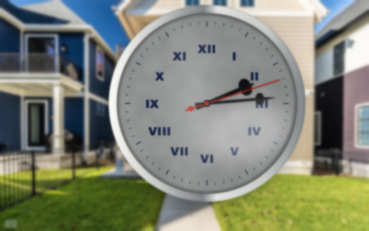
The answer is 2:14:12
